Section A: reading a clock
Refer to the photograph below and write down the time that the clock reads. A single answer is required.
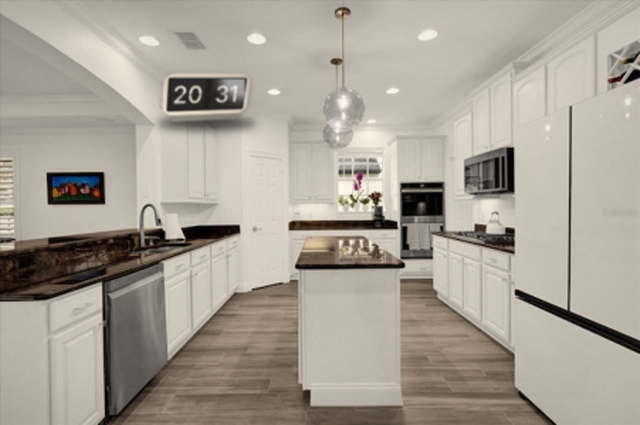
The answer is 20:31
